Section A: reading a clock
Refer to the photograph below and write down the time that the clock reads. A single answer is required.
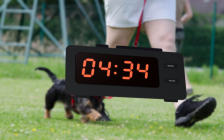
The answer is 4:34
